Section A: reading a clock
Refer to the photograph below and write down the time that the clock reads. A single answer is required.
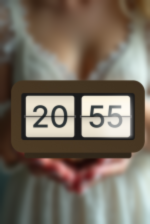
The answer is 20:55
